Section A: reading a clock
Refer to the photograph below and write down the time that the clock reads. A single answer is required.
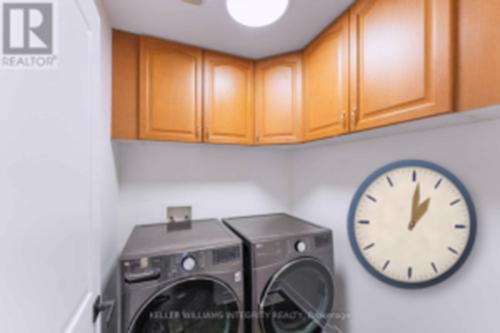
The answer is 1:01
